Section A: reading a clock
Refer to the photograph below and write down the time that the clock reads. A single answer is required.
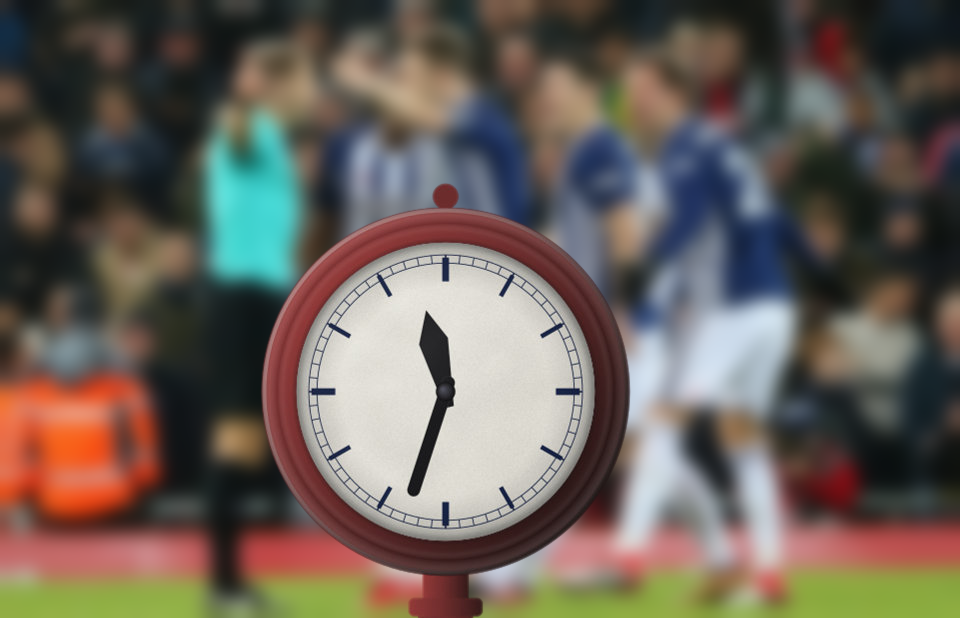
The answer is 11:33
